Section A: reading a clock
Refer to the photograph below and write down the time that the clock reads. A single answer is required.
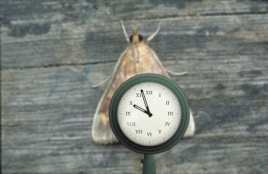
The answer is 9:57
